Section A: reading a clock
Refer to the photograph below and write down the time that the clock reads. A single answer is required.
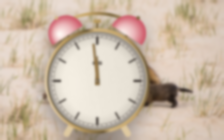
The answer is 11:59
